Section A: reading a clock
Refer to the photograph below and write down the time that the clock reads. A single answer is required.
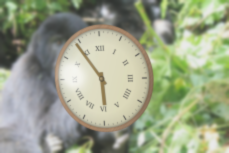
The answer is 5:54
